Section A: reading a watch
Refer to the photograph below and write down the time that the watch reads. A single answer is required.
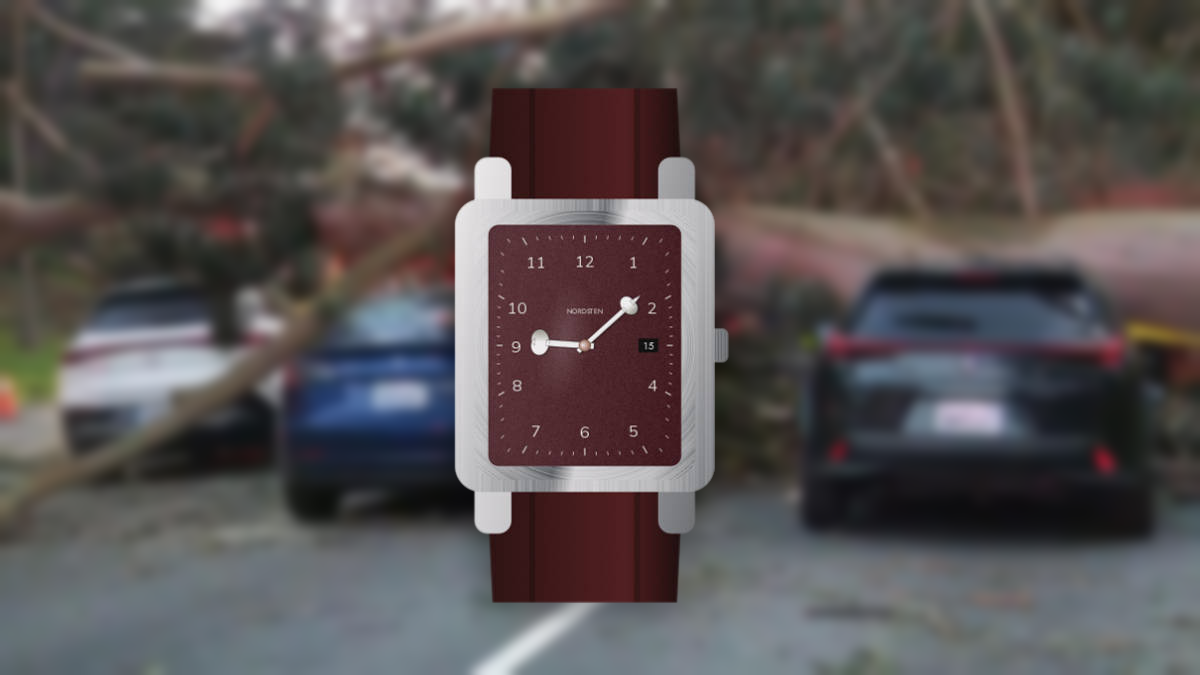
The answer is 9:08
